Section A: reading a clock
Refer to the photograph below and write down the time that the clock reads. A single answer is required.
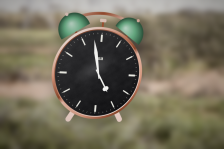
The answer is 4:58
